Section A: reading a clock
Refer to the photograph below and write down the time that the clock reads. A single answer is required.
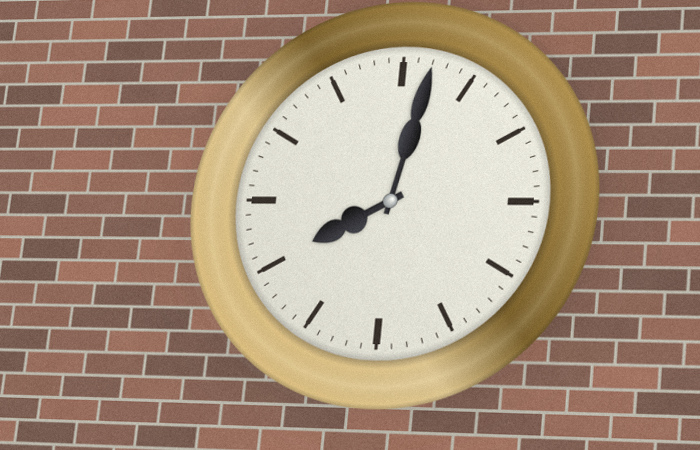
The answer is 8:02
